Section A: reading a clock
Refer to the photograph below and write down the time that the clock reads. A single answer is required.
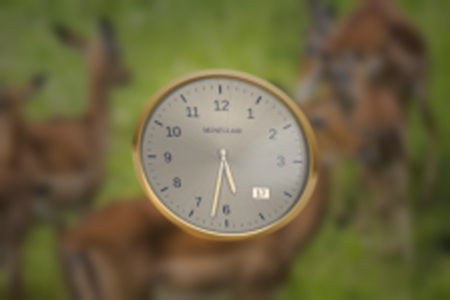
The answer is 5:32
